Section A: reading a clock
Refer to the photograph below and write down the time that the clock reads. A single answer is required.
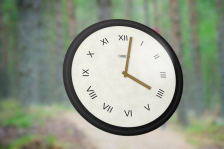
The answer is 4:02
